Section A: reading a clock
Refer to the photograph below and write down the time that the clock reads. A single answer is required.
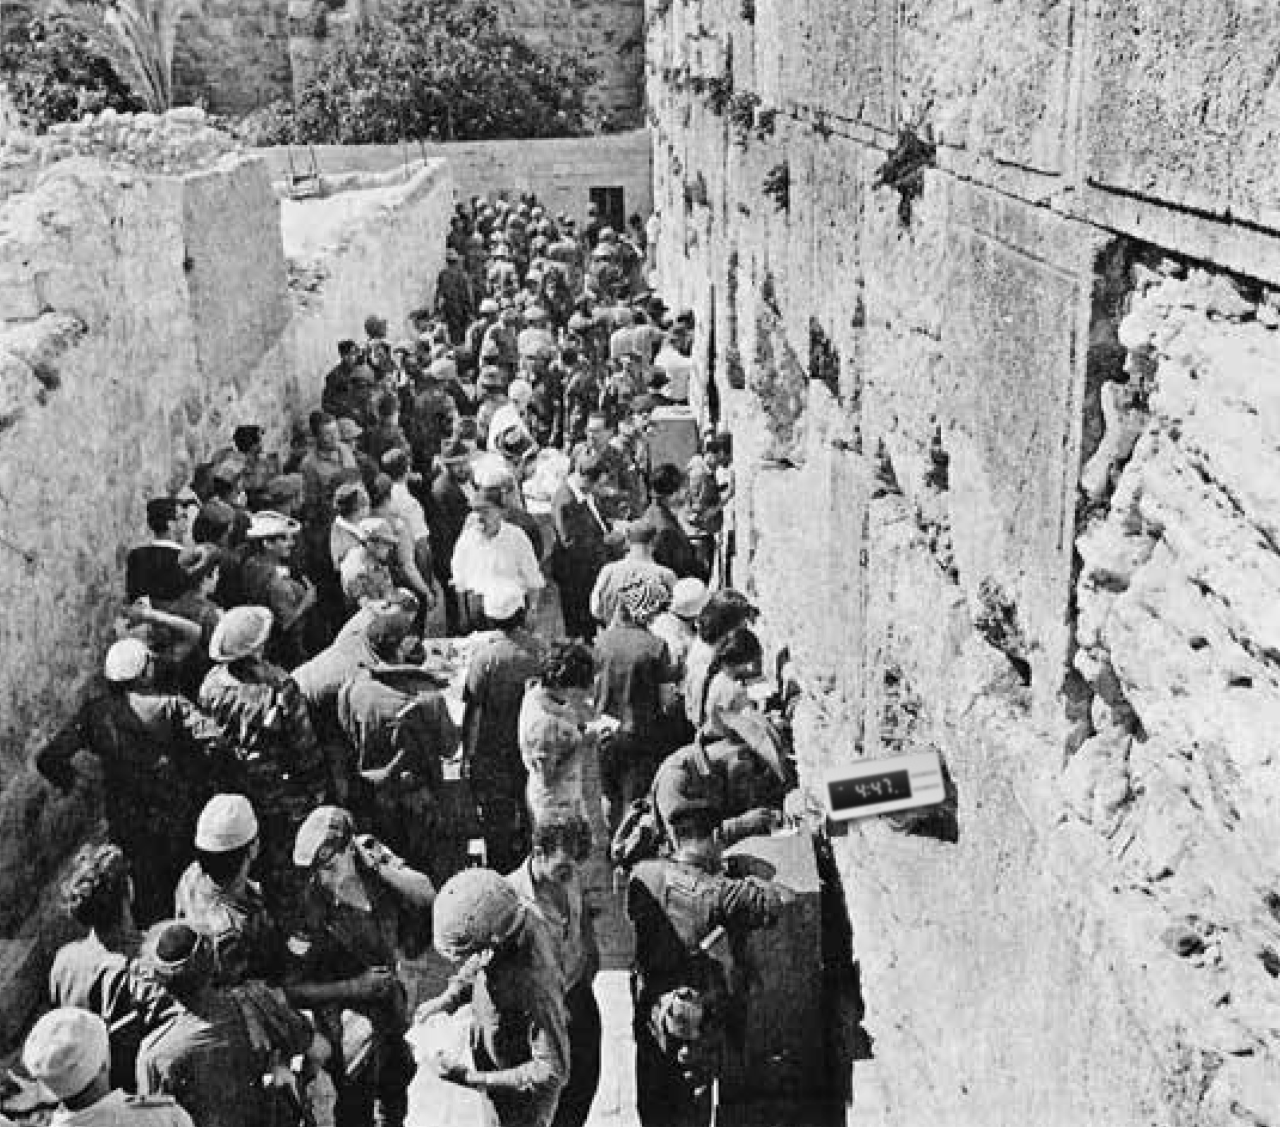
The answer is 4:47
